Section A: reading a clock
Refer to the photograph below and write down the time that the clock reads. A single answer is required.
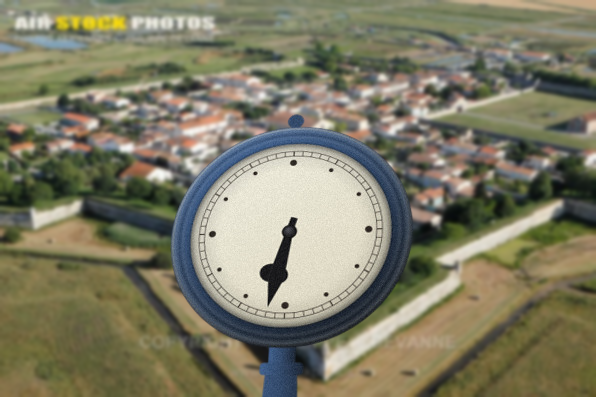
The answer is 6:32
